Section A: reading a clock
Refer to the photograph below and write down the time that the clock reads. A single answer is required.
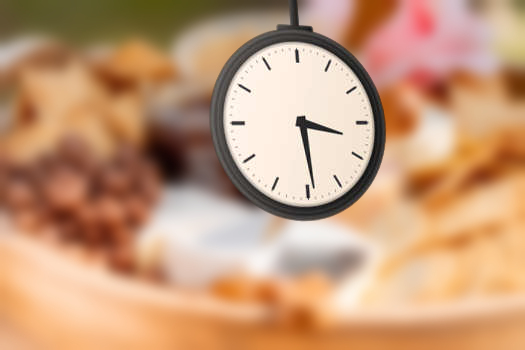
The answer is 3:29
